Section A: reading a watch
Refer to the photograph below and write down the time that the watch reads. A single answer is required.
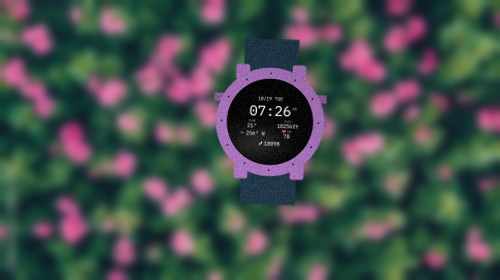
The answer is 7:26
